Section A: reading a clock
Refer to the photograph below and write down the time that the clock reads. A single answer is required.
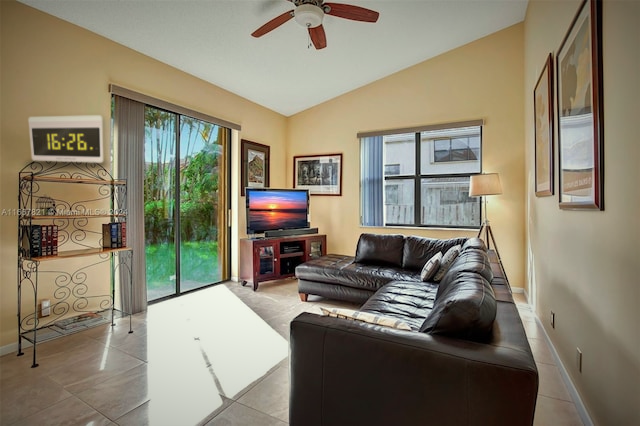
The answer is 16:26
